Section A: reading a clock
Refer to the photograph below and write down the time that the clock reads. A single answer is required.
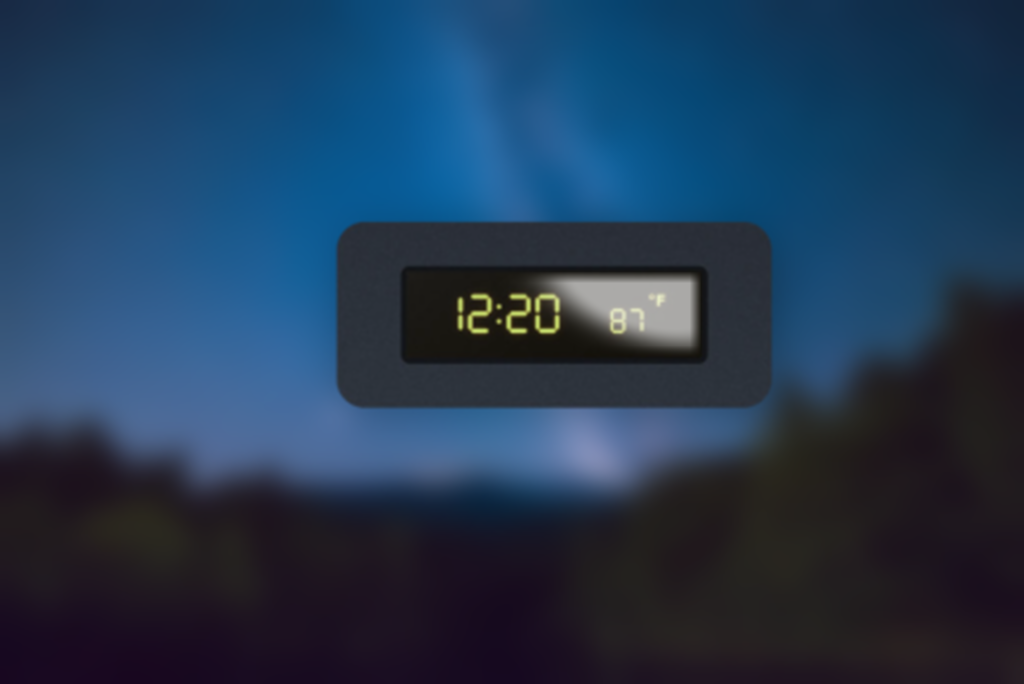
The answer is 12:20
